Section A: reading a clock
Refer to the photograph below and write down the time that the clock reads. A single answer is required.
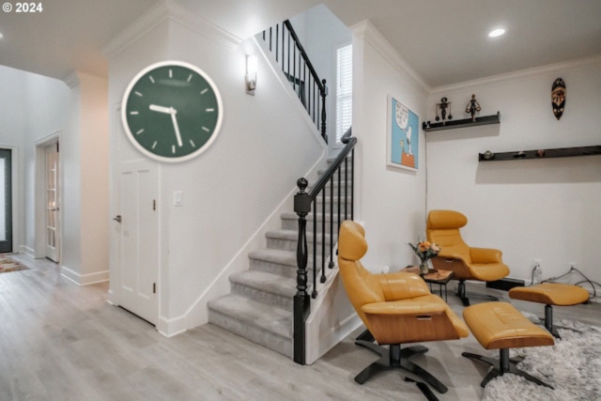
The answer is 9:28
